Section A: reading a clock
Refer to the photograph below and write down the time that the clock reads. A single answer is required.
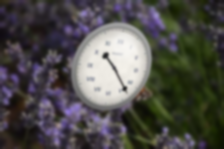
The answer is 10:23
